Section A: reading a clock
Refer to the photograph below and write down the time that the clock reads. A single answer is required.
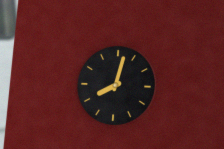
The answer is 8:02
